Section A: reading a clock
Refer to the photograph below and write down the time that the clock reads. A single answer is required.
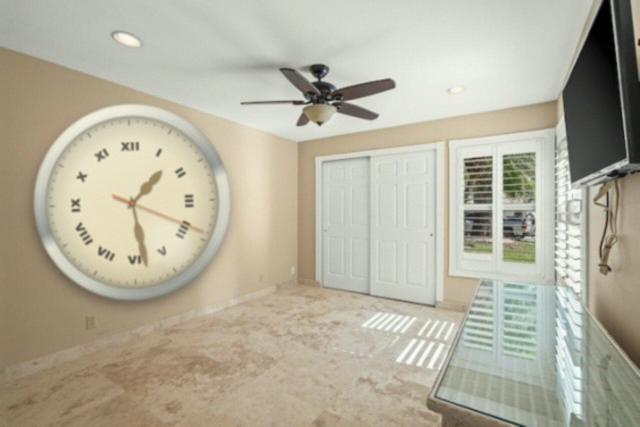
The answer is 1:28:19
